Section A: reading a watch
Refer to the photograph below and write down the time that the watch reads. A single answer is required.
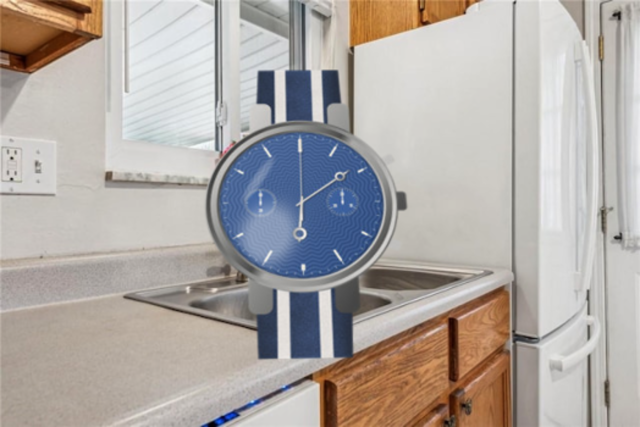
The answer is 6:09
